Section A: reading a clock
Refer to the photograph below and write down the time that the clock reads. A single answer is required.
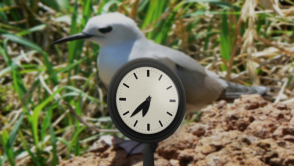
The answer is 6:38
